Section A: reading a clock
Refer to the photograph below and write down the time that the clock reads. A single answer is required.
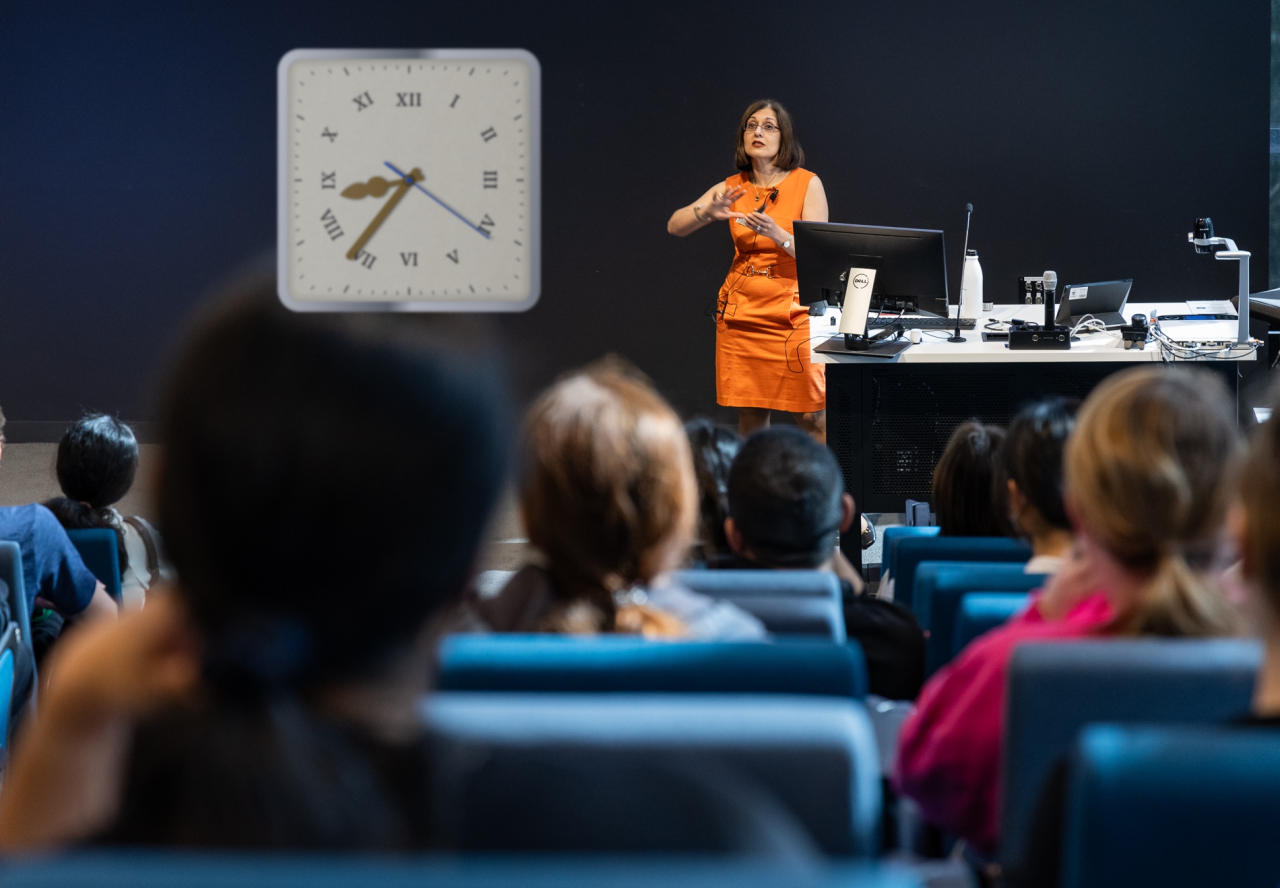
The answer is 8:36:21
